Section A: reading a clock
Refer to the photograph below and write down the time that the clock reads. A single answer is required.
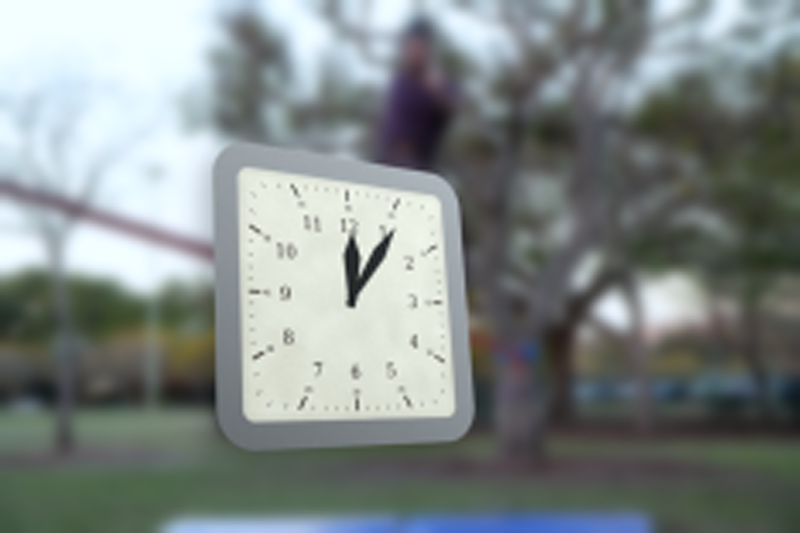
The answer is 12:06
